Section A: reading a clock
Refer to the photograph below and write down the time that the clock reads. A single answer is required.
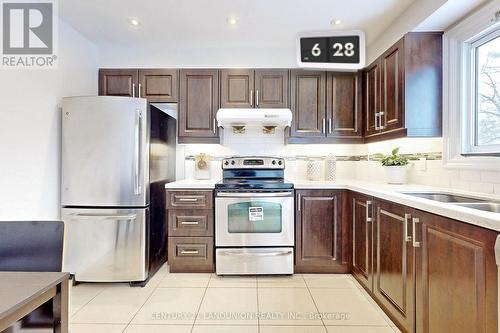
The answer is 6:28
